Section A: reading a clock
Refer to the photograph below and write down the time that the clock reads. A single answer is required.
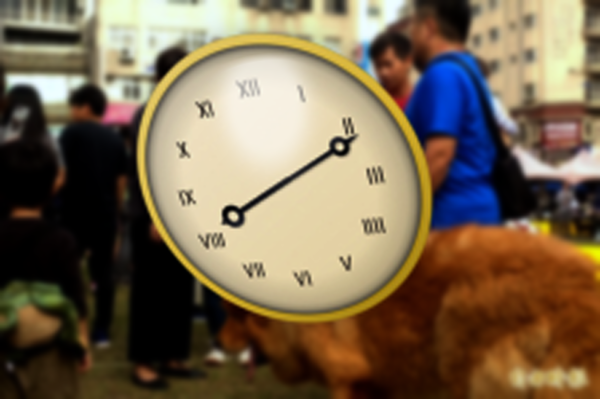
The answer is 8:11
